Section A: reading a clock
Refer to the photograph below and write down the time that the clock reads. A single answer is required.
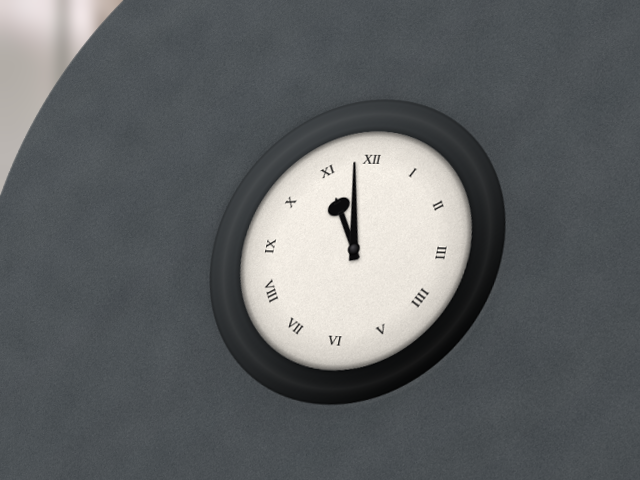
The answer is 10:58
